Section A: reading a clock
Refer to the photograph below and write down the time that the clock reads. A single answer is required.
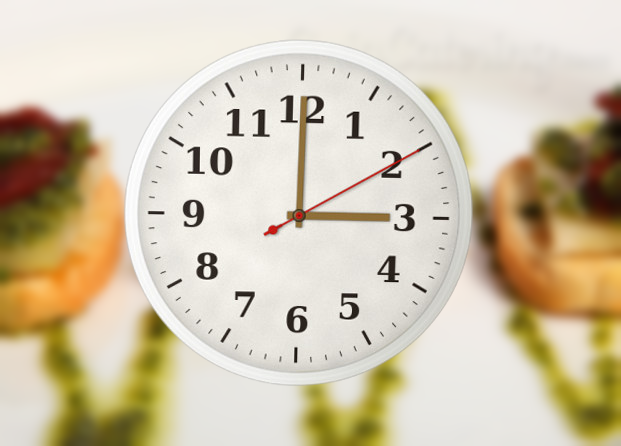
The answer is 3:00:10
